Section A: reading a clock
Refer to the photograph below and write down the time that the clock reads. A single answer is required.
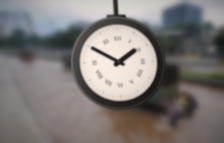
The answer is 1:50
